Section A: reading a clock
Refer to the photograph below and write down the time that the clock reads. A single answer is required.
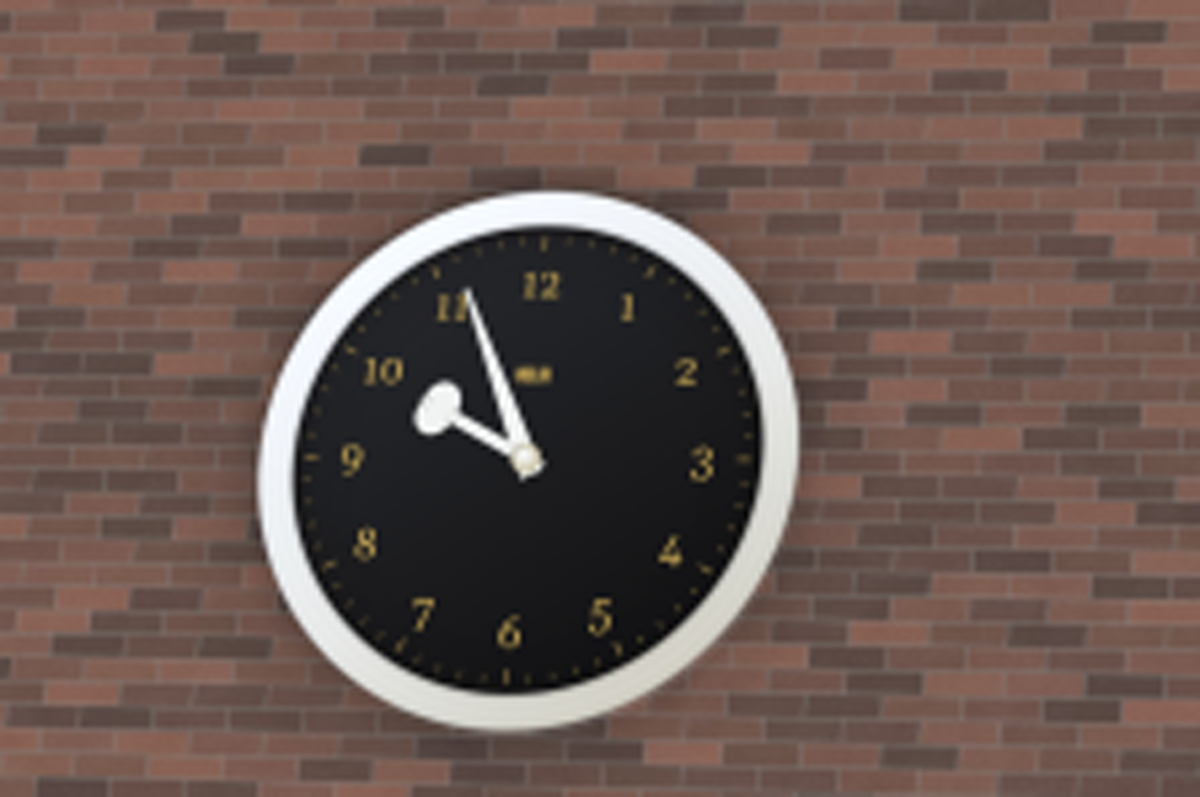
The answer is 9:56
